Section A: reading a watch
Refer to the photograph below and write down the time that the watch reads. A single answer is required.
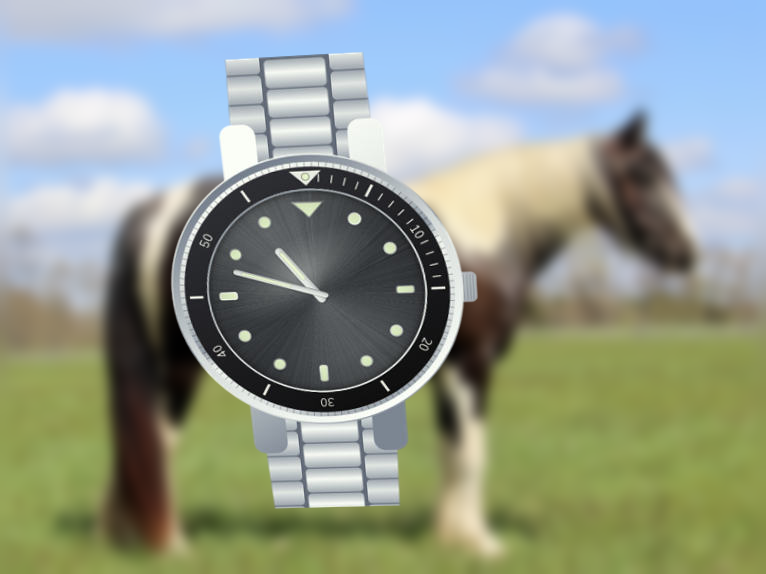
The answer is 10:48
